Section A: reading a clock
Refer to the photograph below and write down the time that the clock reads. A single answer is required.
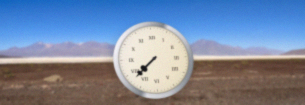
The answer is 7:38
